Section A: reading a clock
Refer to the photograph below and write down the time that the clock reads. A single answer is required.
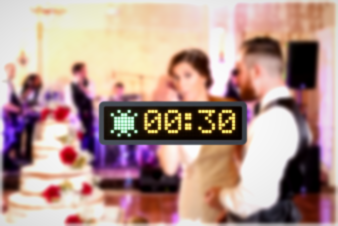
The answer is 0:30
